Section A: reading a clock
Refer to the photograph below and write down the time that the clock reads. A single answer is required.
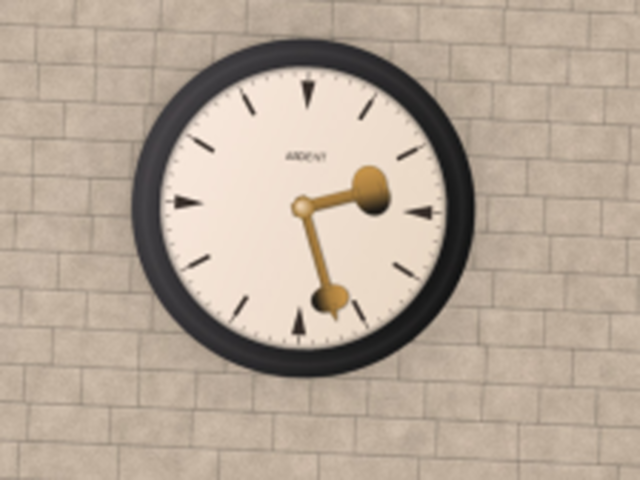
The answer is 2:27
